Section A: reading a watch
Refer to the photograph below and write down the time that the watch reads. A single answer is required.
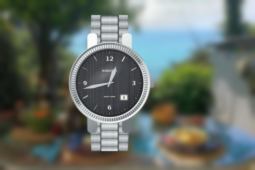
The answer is 12:43
